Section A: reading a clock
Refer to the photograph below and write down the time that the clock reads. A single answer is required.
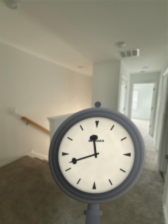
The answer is 11:42
